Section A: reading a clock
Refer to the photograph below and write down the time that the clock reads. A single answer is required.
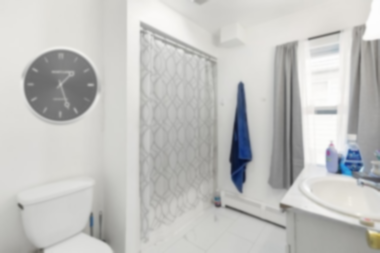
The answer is 1:27
